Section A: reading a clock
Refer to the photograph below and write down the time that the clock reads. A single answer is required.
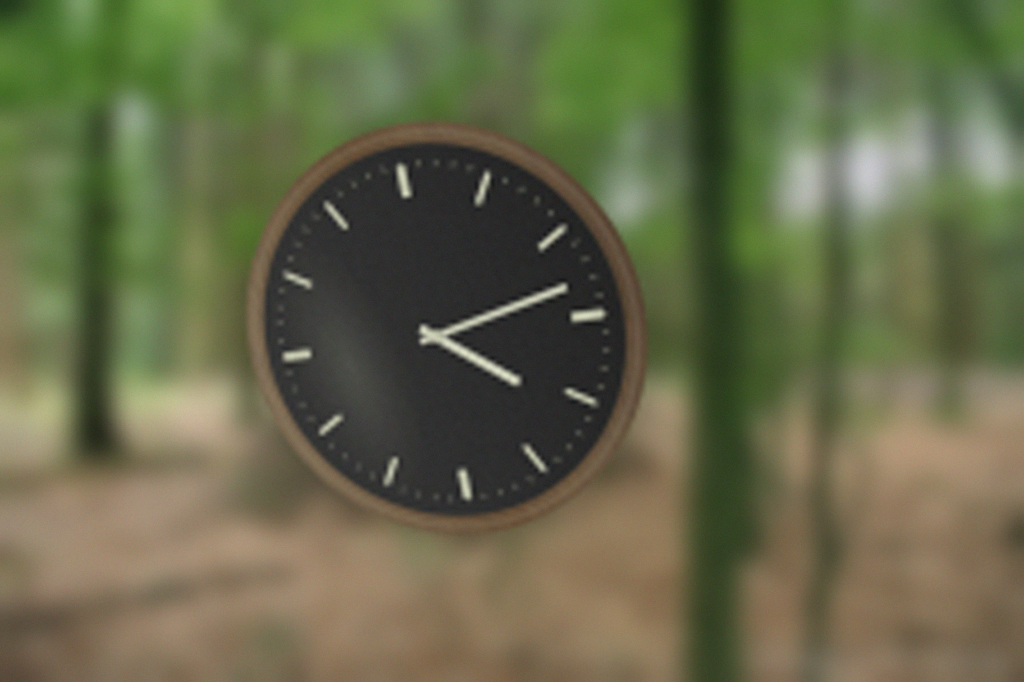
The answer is 4:13
